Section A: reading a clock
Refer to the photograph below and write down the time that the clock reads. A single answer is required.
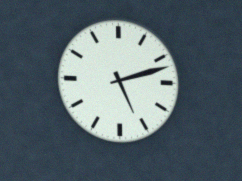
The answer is 5:12
